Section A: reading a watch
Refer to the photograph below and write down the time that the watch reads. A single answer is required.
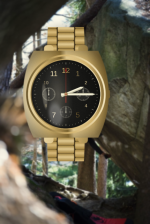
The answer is 2:15
